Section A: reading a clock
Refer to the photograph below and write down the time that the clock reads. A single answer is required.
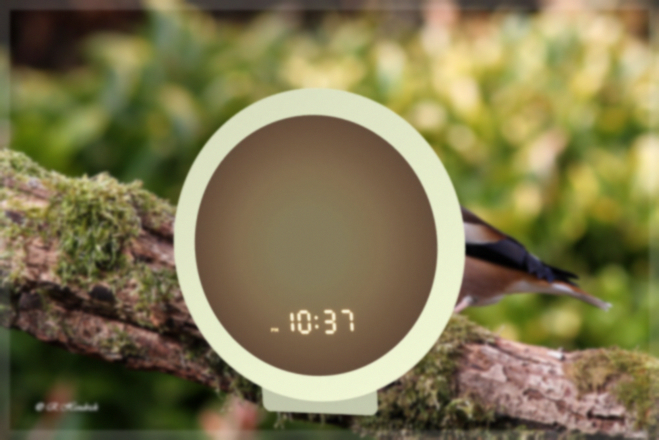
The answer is 10:37
